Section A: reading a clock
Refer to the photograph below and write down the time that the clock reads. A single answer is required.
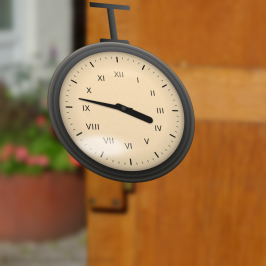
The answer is 3:47
